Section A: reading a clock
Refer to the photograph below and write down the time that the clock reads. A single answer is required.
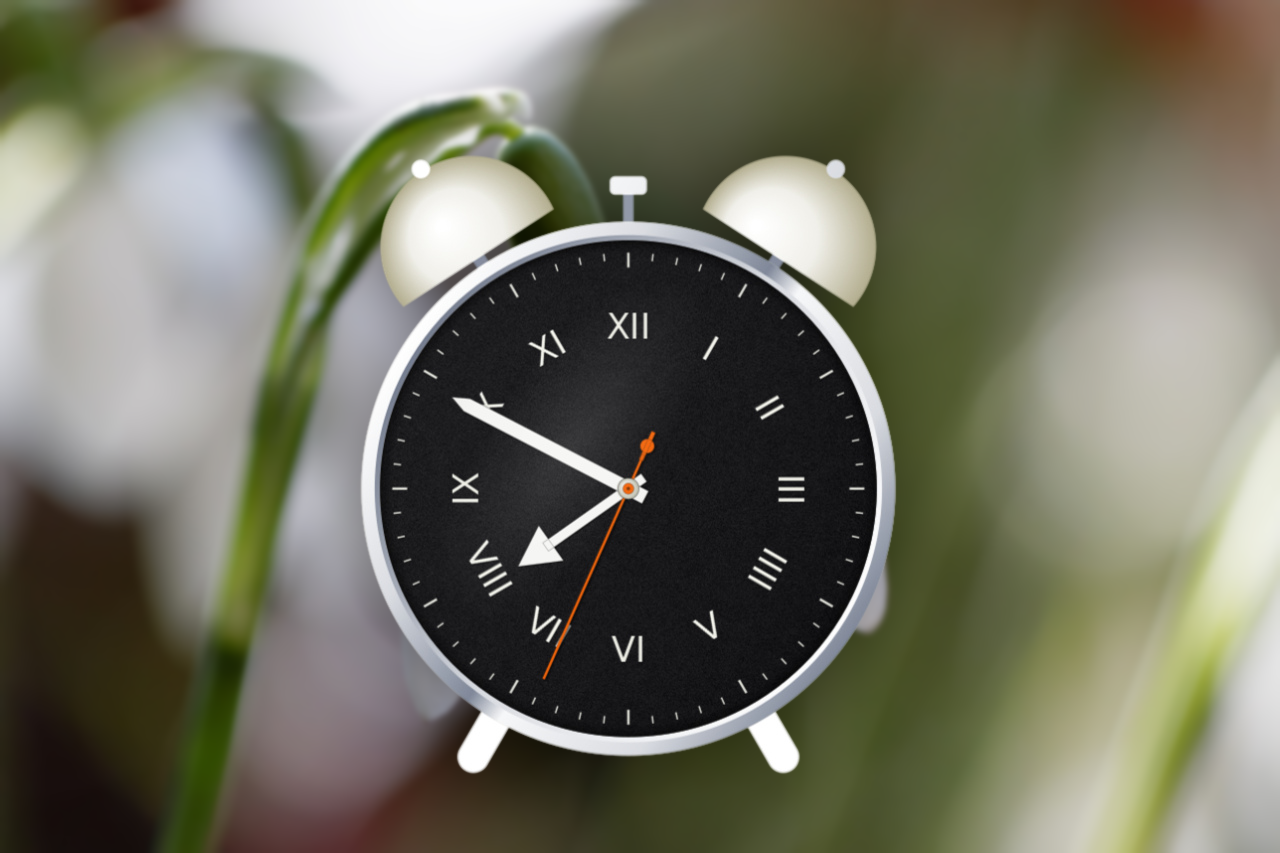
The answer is 7:49:34
